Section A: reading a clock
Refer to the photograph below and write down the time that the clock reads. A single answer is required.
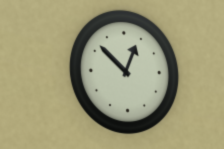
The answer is 12:52
